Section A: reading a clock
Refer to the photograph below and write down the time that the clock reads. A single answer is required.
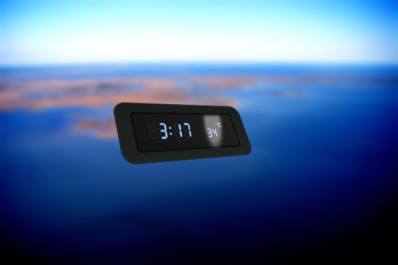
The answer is 3:17
